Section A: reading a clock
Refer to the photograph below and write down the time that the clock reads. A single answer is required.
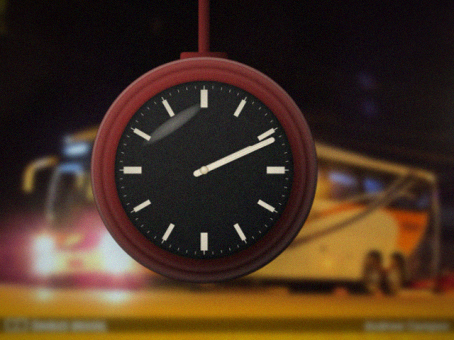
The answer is 2:11
